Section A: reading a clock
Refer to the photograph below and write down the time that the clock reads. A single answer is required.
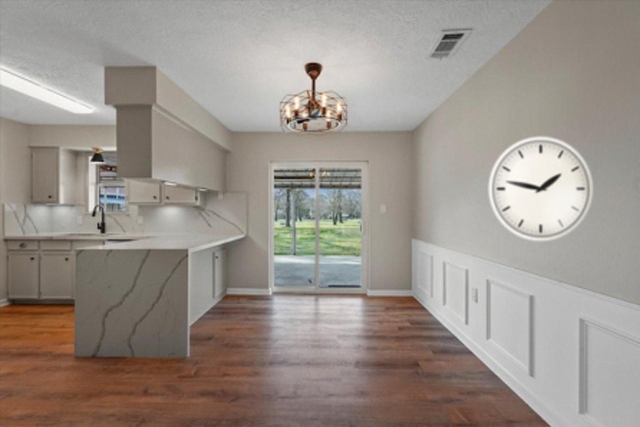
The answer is 1:47
